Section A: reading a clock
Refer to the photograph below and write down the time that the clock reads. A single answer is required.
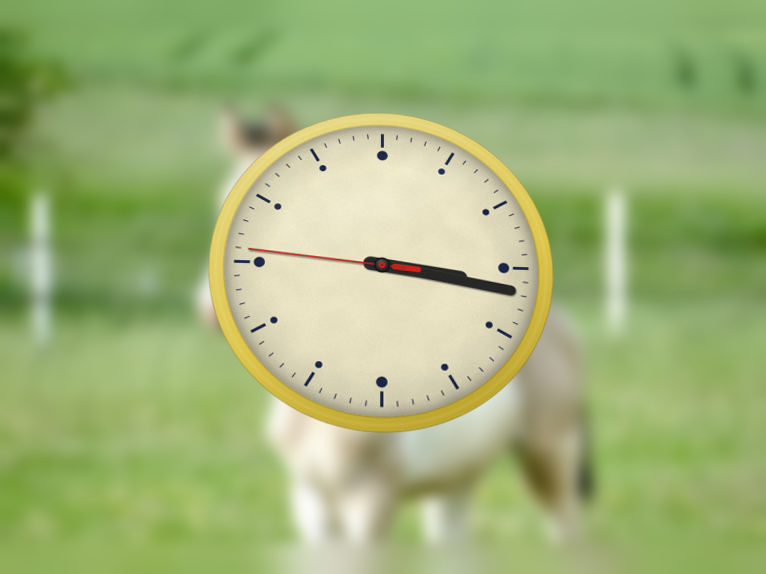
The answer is 3:16:46
